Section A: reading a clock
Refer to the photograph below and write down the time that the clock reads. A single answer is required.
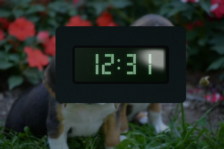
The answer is 12:31
